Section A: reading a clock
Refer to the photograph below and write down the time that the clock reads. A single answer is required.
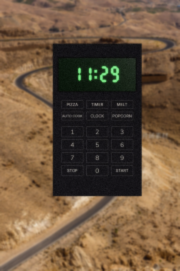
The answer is 11:29
